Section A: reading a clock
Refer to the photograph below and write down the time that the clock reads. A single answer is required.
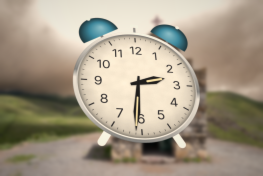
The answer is 2:31
